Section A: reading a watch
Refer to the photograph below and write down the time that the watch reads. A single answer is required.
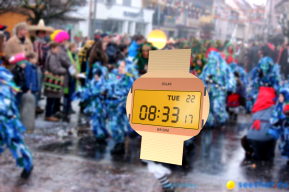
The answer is 8:33:17
